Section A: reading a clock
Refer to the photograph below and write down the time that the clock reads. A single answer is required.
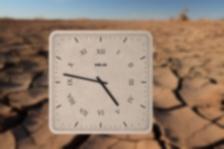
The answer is 4:47
